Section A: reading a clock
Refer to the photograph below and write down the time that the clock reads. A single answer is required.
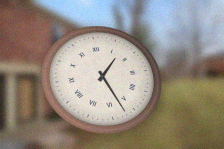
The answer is 1:27
